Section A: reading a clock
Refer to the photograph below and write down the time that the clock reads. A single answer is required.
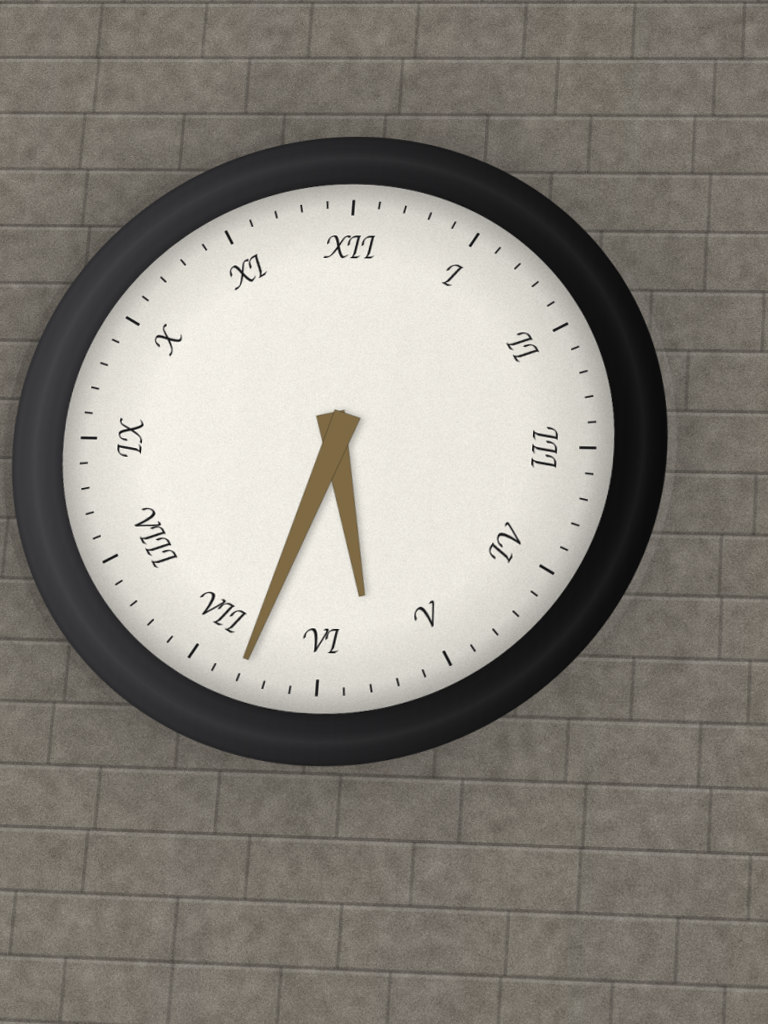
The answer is 5:33
